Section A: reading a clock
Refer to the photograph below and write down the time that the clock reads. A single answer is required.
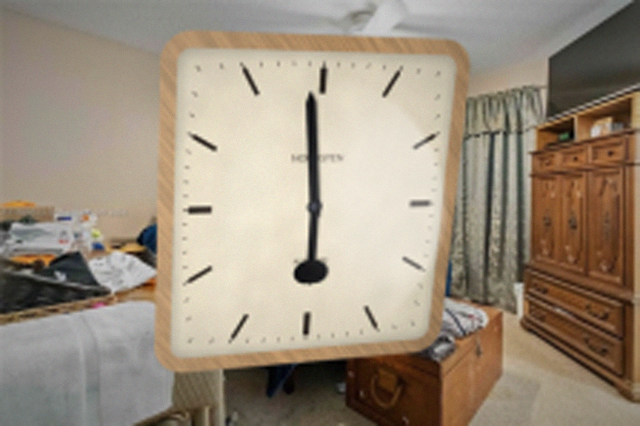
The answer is 5:59
